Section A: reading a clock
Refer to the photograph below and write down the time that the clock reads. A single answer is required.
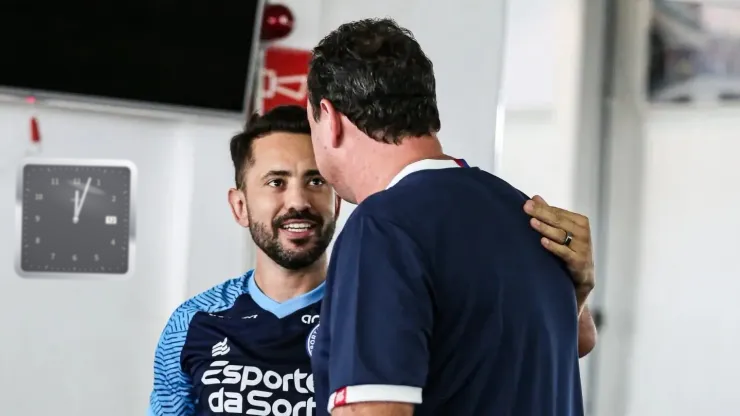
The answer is 12:03
